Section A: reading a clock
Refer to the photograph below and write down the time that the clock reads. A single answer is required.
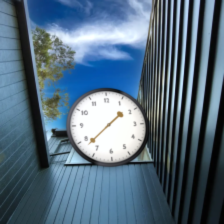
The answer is 1:38
